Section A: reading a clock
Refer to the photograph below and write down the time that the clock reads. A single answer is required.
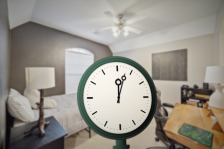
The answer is 12:03
